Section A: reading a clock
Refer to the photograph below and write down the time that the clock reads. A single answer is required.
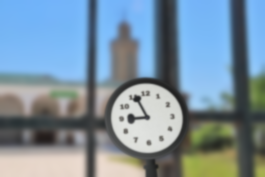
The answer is 8:56
